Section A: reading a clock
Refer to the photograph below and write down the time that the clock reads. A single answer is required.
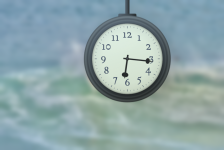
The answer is 6:16
